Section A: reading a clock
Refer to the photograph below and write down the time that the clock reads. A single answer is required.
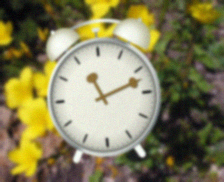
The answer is 11:12
